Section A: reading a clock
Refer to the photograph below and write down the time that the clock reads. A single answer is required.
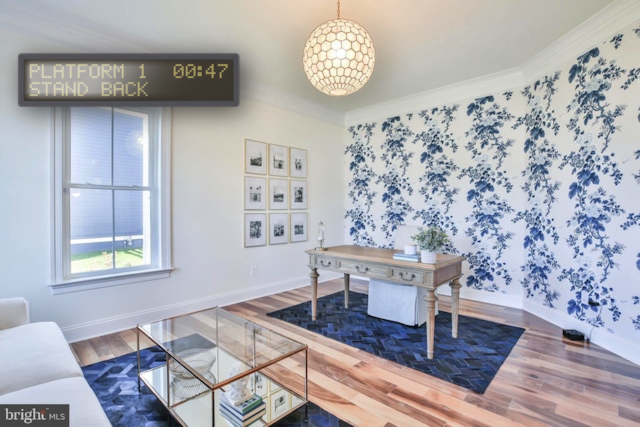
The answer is 0:47
